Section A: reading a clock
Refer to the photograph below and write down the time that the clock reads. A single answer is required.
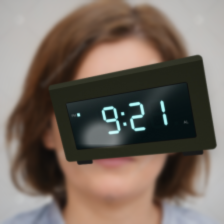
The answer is 9:21
